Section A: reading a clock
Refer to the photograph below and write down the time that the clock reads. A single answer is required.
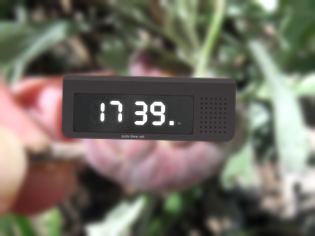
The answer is 17:39
